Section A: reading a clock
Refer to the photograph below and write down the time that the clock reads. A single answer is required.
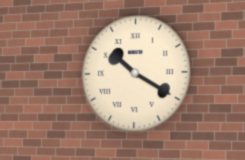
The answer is 10:20
